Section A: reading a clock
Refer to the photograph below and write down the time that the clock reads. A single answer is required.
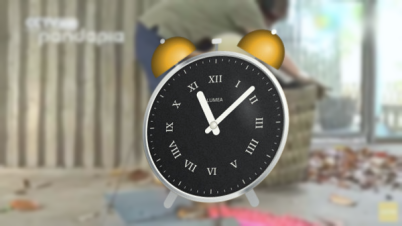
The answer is 11:08
